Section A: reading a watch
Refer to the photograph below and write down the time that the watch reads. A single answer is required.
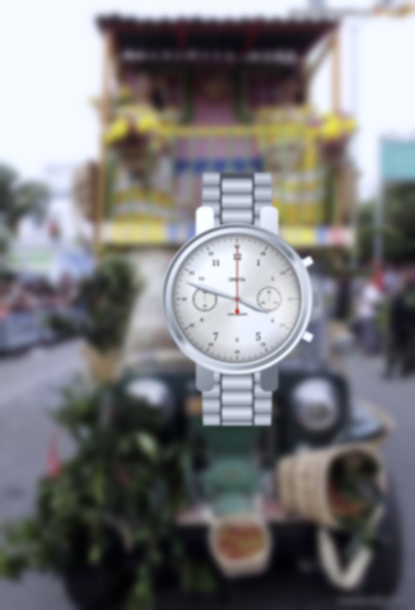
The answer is 3:48
